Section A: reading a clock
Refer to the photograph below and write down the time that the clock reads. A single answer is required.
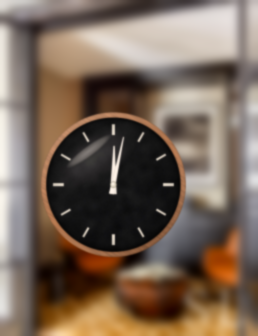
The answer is 12:02
